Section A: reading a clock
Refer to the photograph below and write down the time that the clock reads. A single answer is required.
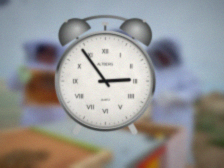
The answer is 2:54
